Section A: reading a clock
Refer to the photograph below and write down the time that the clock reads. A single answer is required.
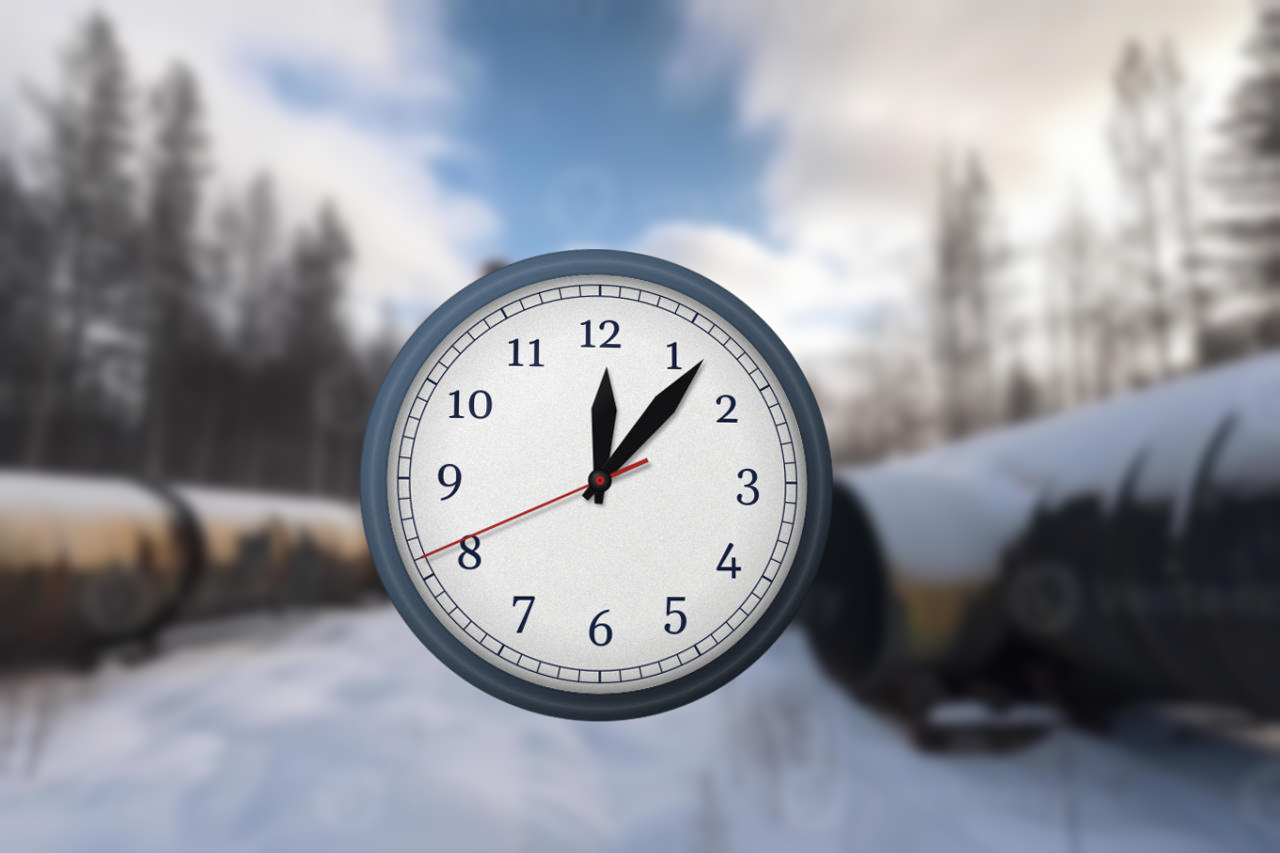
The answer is 12:06:41
